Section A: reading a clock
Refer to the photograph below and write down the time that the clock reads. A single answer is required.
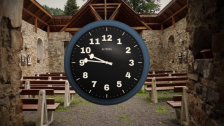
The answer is 9:46
